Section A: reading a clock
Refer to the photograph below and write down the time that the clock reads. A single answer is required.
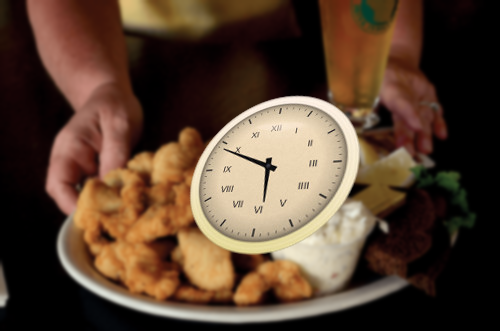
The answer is 5:49
